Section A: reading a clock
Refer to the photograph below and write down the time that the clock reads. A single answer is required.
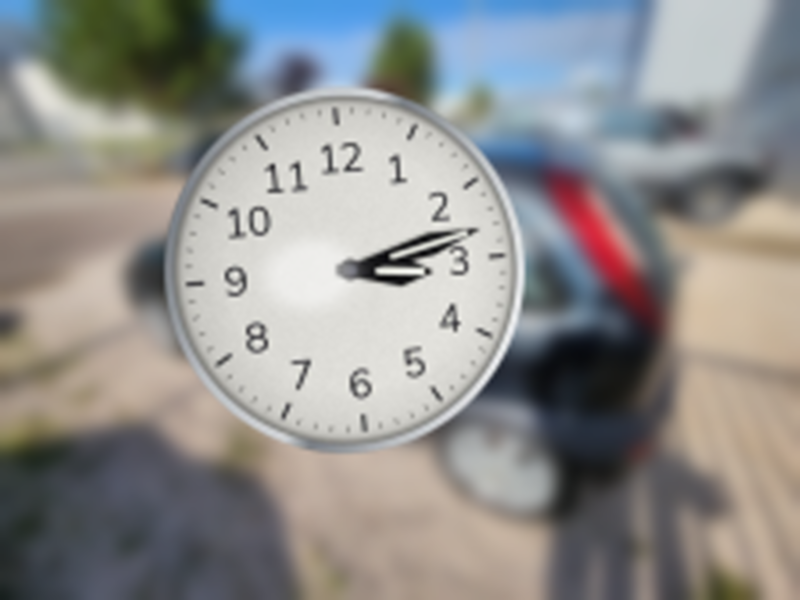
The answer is 3:13
